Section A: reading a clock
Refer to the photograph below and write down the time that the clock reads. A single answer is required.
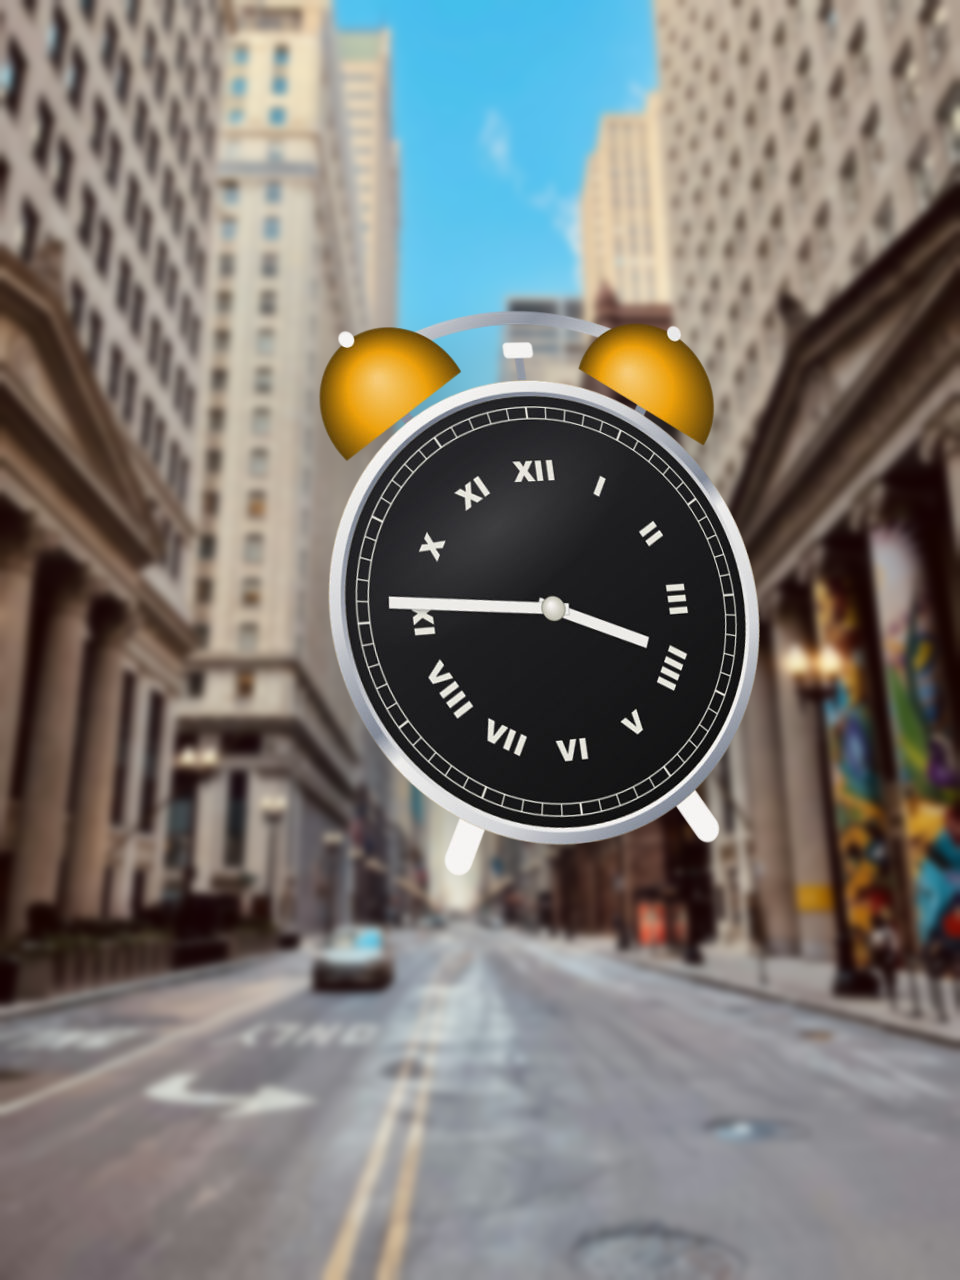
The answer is 3:46
